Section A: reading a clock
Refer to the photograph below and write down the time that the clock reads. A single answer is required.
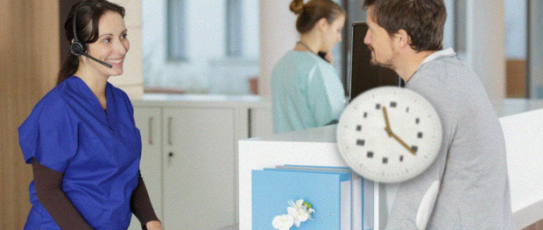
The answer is 11:21
